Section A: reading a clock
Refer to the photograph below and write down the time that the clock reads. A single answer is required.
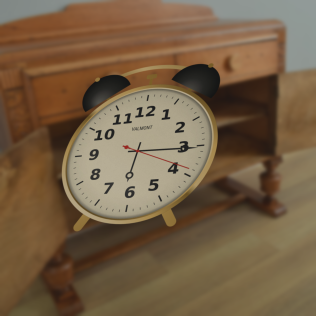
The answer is 6:15:19
